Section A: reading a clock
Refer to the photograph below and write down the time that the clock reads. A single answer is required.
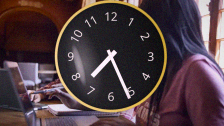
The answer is 7:26
